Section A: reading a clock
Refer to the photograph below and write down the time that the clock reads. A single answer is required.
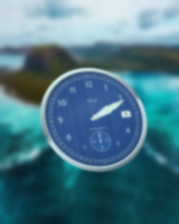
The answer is 2:11
